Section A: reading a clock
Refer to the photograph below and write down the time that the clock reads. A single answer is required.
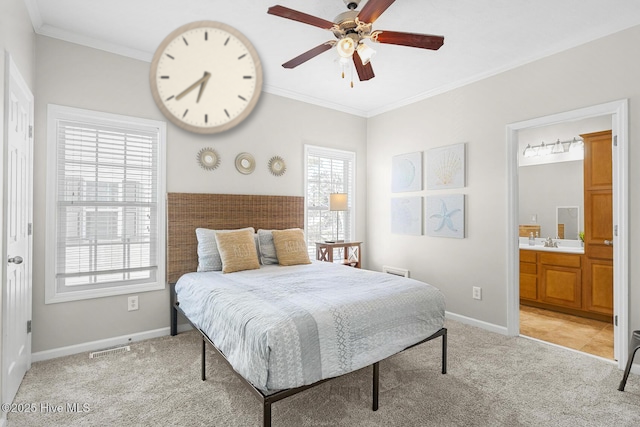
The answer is 6:39
